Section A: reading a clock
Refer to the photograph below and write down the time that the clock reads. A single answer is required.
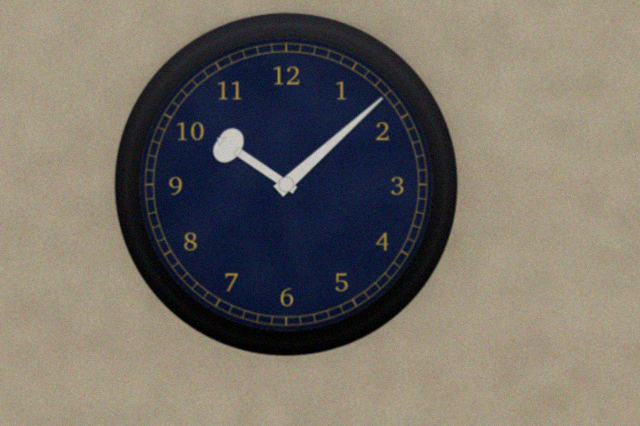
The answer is 10:08
